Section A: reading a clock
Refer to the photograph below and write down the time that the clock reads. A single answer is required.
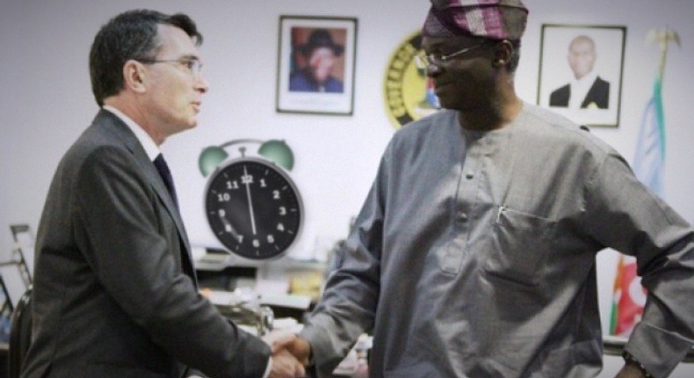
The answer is 6:00
